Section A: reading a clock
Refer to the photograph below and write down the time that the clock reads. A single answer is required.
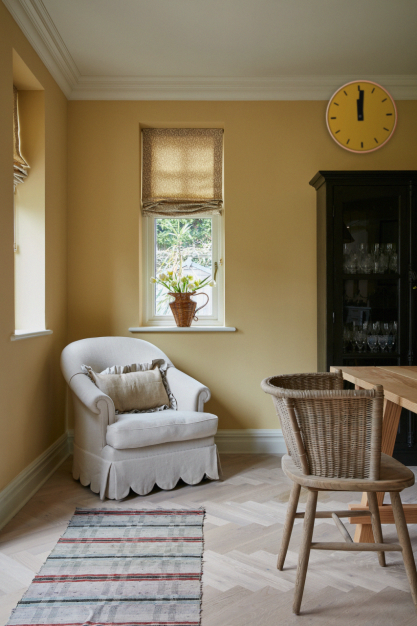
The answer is 12:01
